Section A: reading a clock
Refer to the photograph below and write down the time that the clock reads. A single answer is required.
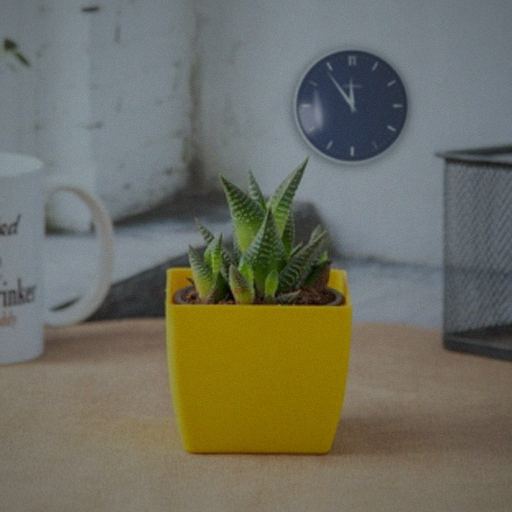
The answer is 11:54
